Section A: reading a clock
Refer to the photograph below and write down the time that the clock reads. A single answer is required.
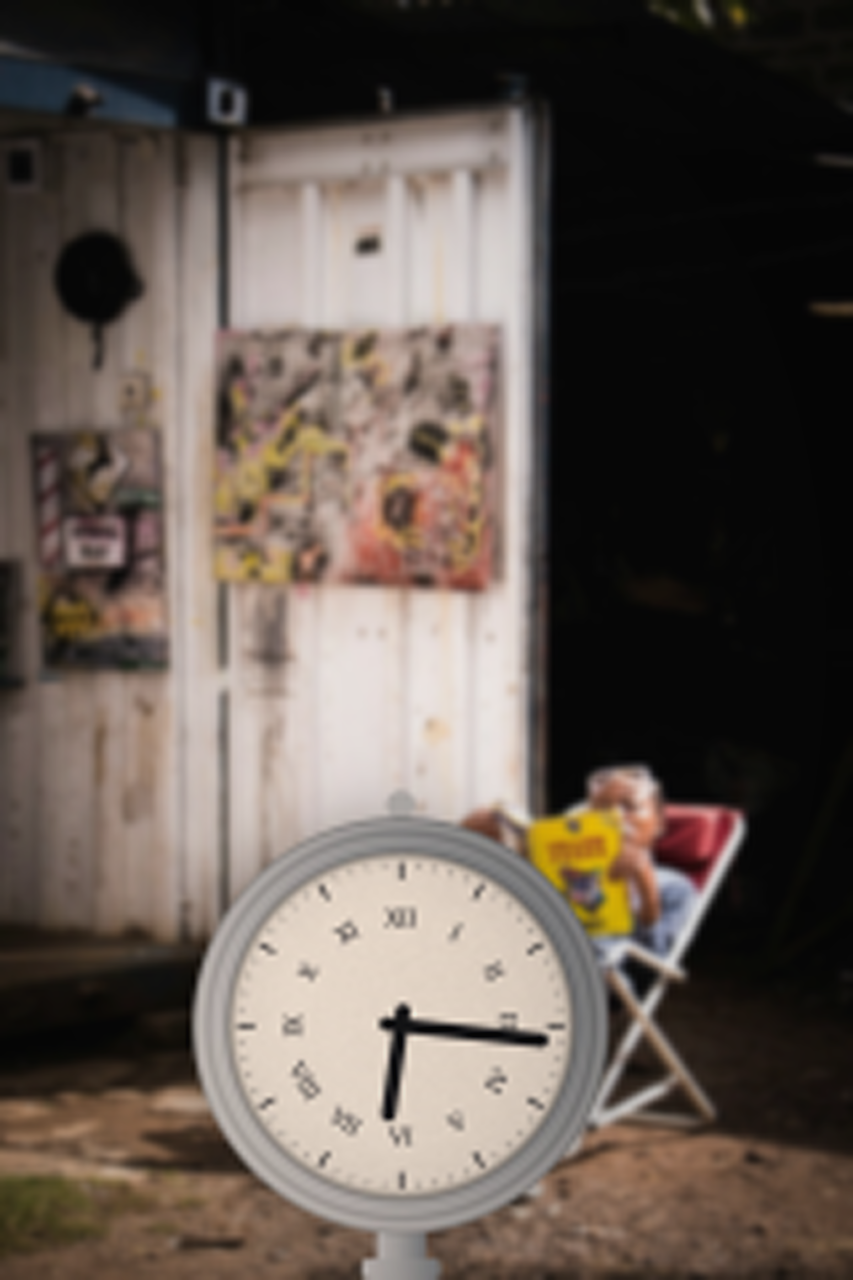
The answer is 6:16
